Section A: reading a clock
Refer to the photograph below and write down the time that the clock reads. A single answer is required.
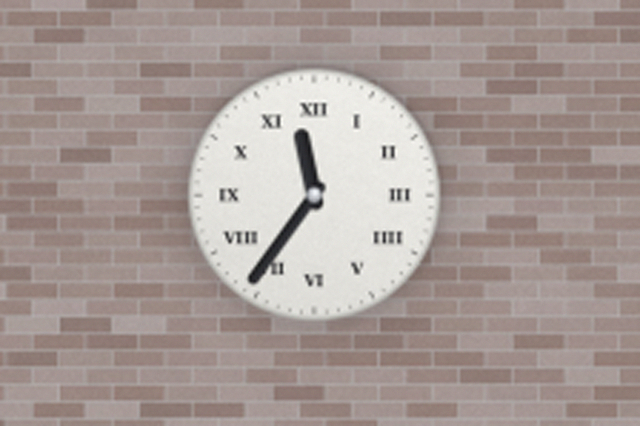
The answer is 11:36
